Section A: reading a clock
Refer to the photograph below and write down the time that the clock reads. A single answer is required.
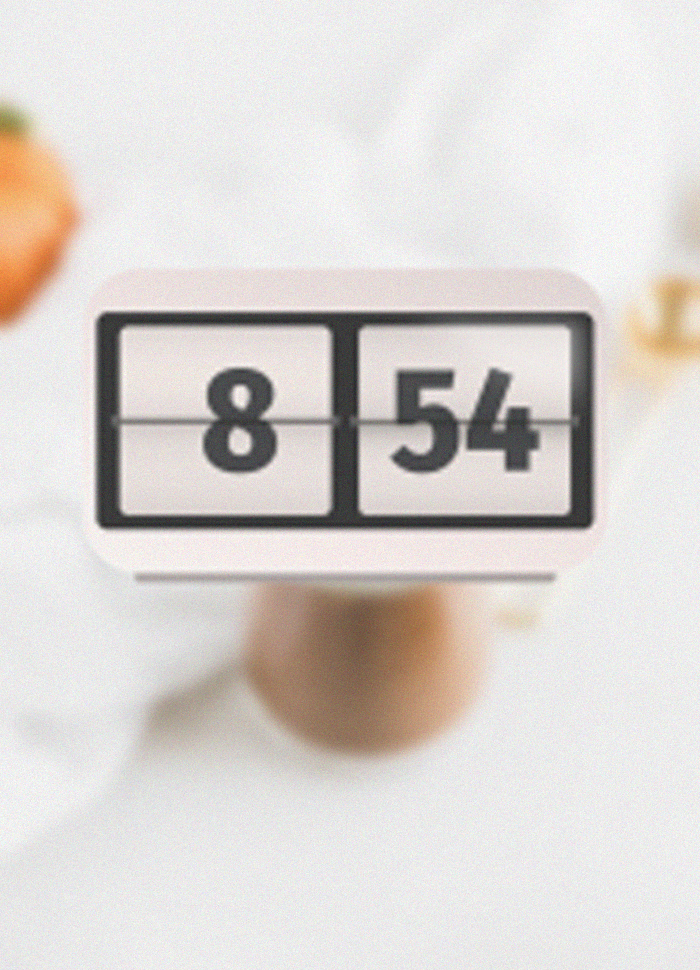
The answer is 8:54
